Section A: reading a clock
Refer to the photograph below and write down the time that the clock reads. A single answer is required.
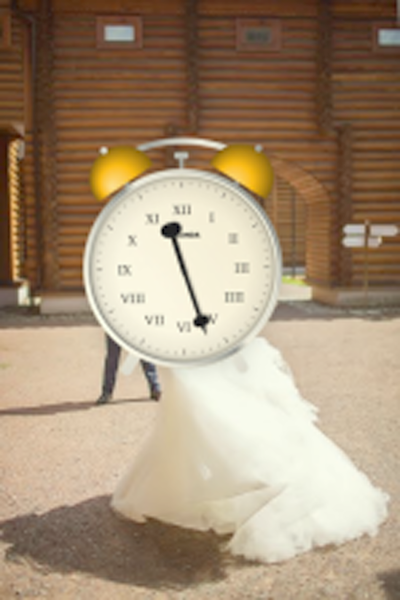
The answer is 11:27
